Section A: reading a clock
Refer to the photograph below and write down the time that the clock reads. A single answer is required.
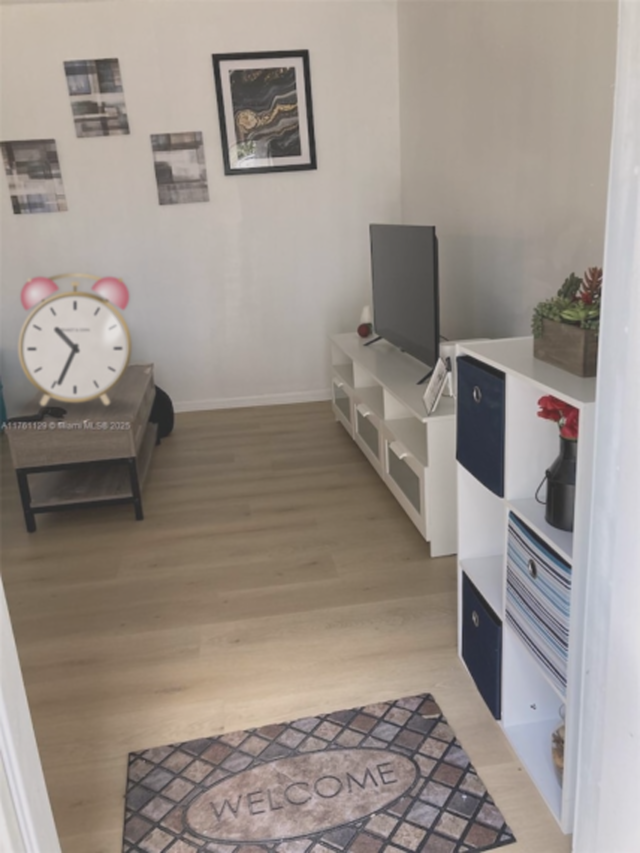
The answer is 10:34
